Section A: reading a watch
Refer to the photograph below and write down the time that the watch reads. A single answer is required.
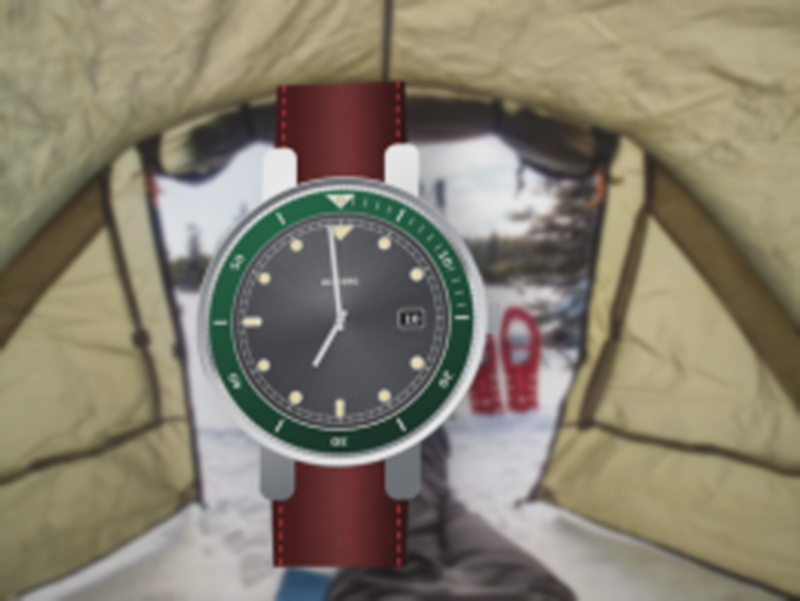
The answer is 6:59
